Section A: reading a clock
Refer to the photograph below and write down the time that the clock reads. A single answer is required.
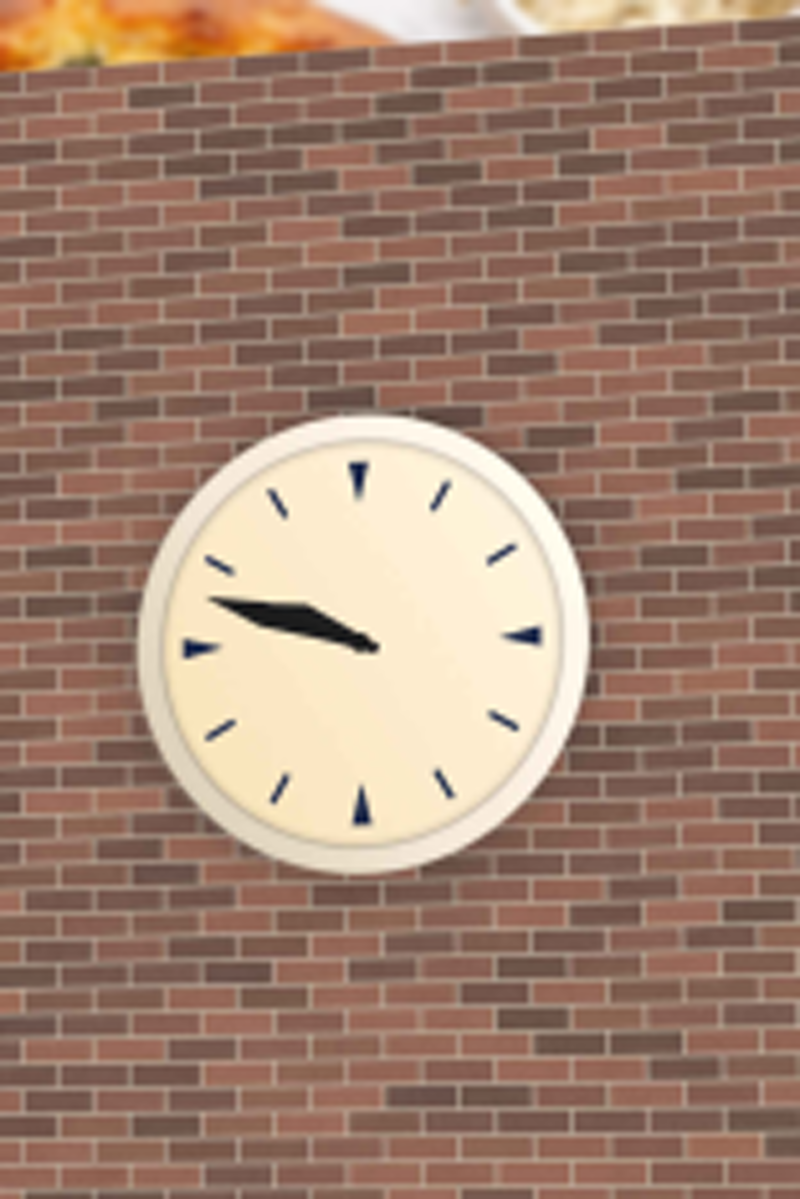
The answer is 9:48
